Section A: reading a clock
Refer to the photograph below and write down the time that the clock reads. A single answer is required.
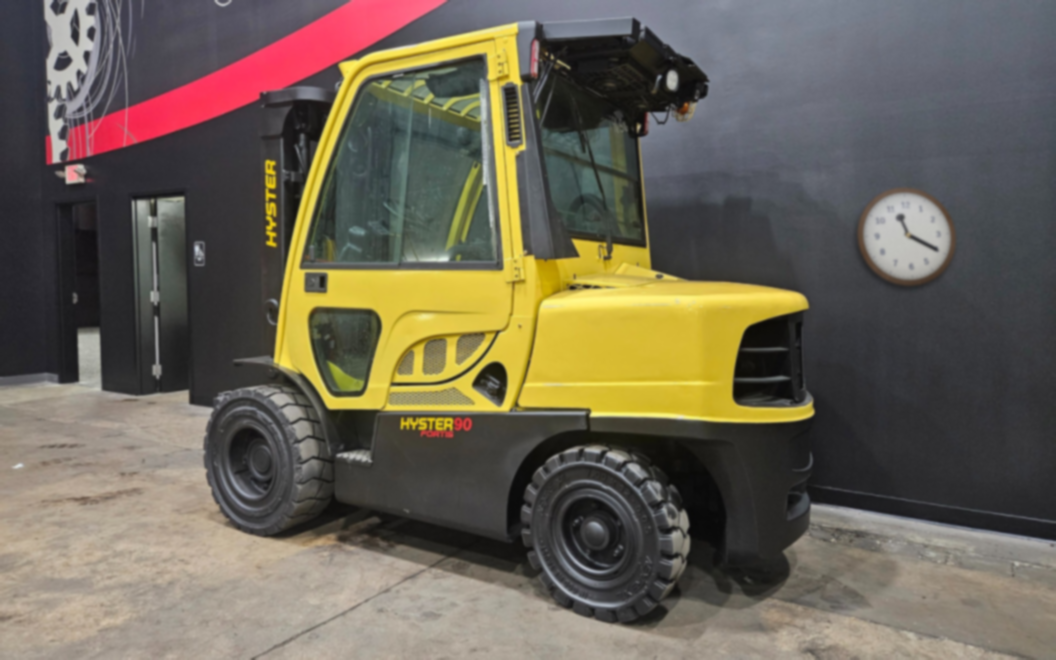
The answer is 11:20
